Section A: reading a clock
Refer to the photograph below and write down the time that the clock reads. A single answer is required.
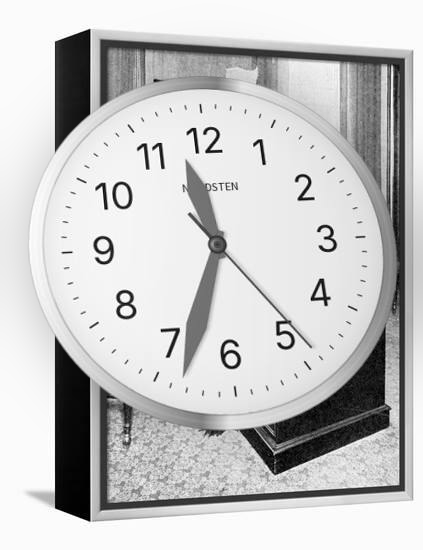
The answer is 11:33:24
